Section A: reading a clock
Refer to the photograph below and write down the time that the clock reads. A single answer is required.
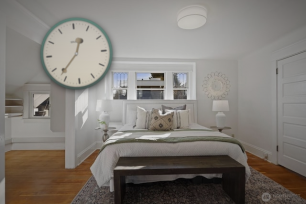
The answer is 12:37
